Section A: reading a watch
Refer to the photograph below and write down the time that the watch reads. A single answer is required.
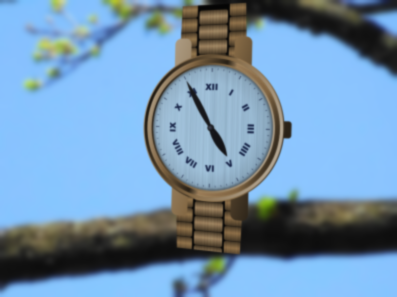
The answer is 4:55
